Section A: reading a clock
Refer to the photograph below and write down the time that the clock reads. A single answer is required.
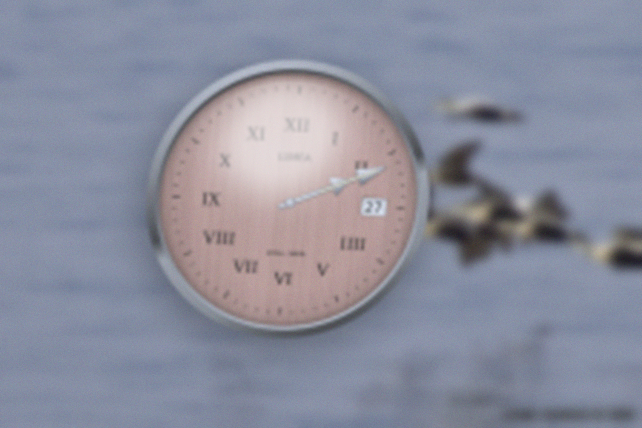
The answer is 2:11
